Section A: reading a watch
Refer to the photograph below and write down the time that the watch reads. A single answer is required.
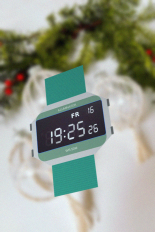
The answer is 19:25:26
